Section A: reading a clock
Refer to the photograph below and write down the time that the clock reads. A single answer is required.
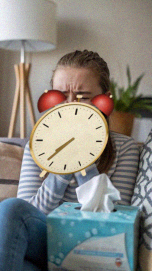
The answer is 7:37
